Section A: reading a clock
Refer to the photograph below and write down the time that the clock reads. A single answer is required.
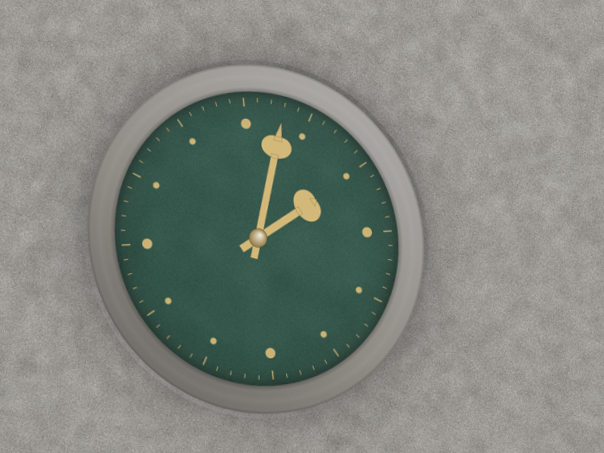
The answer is 2:03
